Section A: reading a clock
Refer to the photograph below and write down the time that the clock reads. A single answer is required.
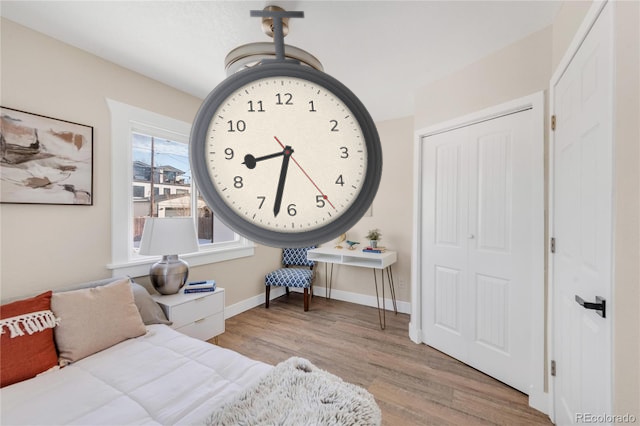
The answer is 8:32:24
